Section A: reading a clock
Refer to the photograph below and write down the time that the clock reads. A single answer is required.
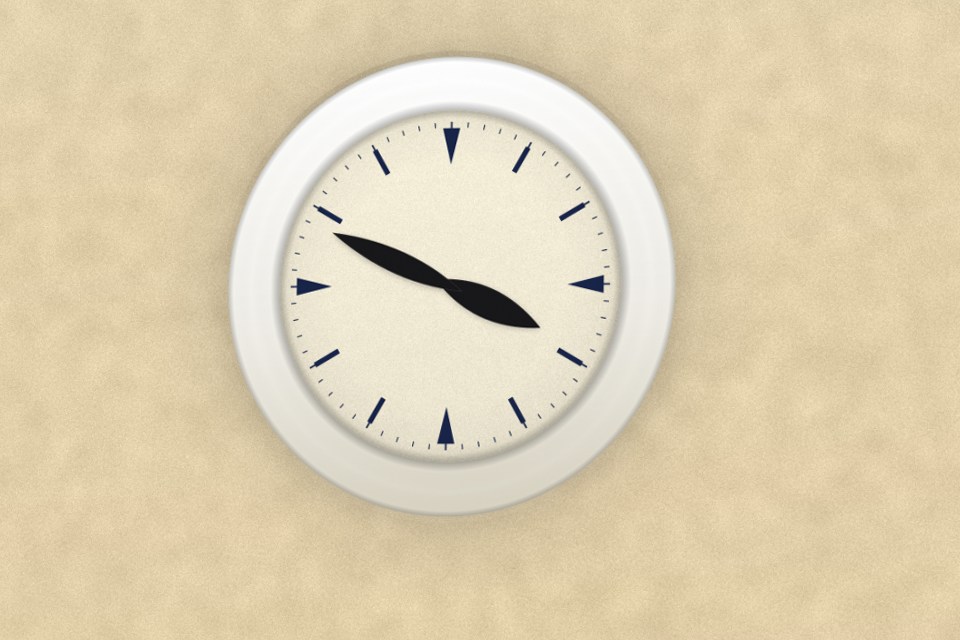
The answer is 3:49
